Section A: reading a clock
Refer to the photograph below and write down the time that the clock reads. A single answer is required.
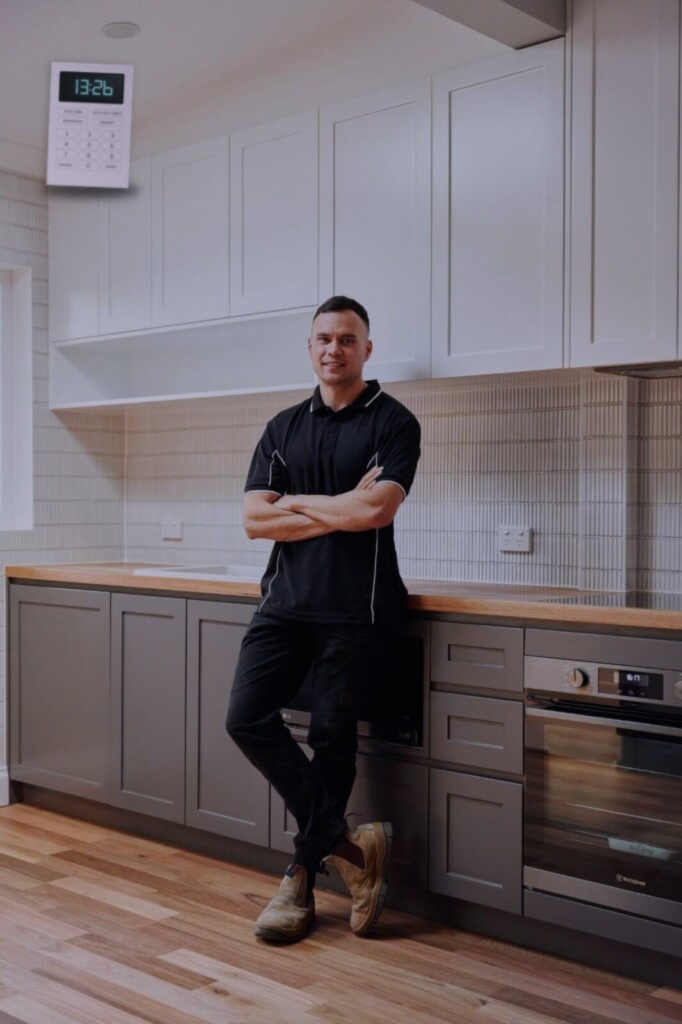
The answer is 13:26
